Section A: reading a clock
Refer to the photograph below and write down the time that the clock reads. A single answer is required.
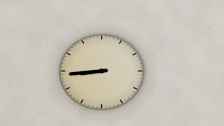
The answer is 8:44
